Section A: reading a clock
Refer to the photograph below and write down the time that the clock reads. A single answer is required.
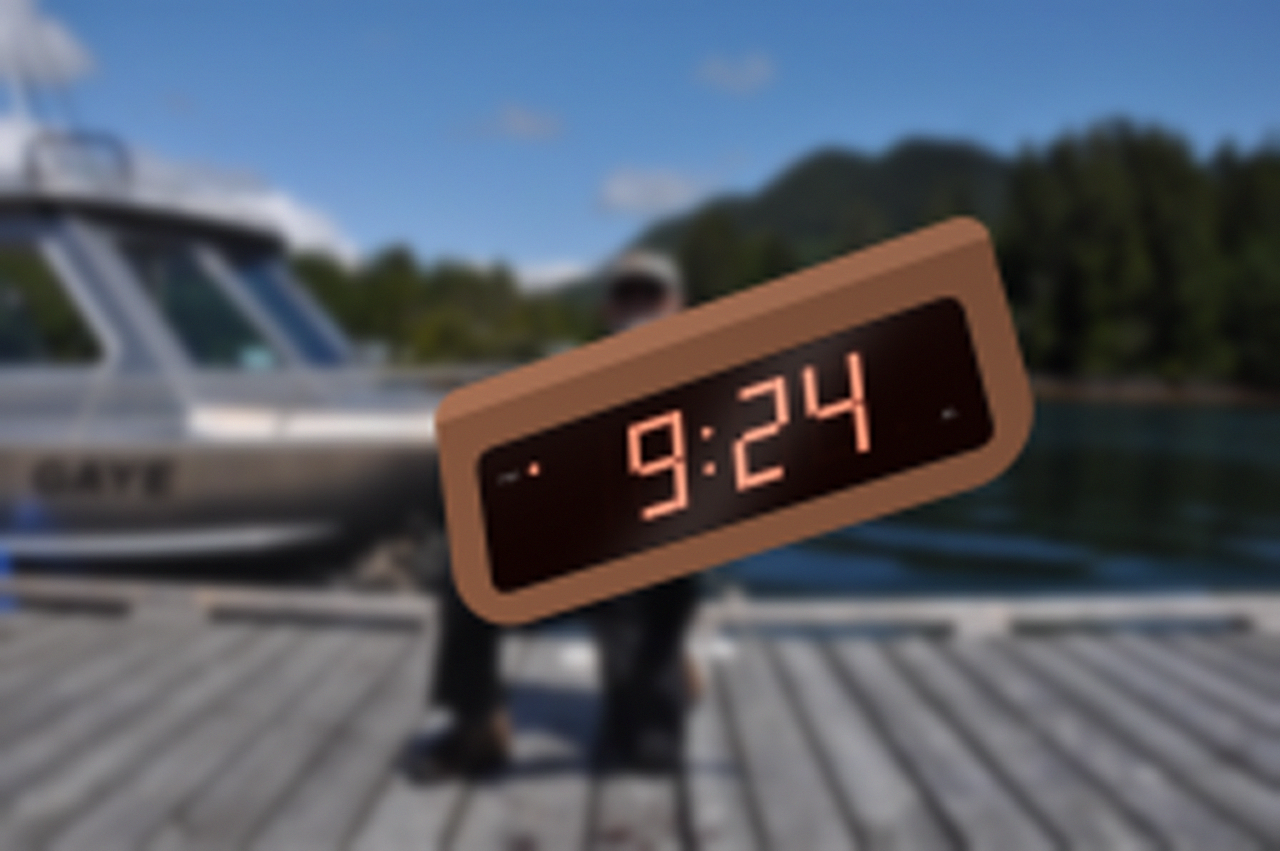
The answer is 9:24
